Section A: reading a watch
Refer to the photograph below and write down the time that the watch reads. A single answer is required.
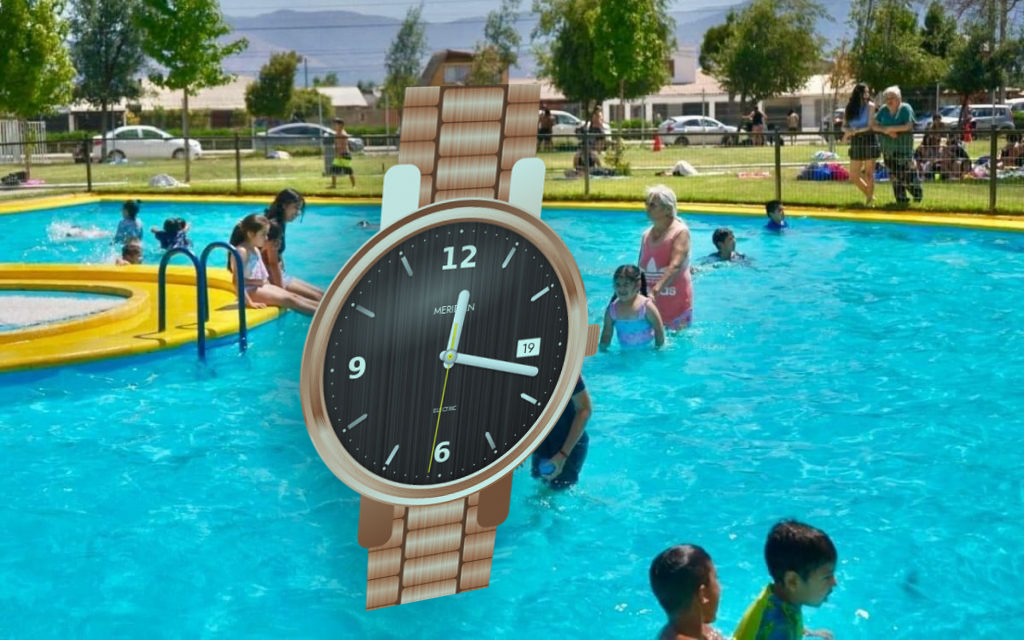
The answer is 12:17:31
